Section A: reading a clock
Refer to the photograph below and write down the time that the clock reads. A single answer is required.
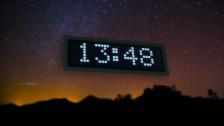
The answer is 13:48
